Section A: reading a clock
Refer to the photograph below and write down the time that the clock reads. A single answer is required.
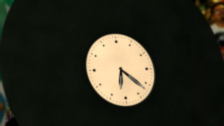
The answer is 6:22
